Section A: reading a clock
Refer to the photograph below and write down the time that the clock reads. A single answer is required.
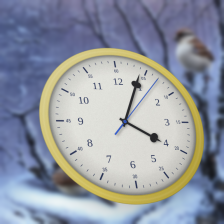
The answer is 4:04:07
